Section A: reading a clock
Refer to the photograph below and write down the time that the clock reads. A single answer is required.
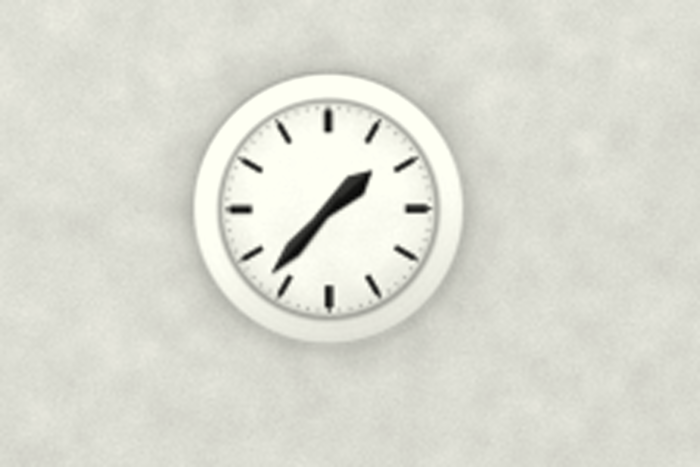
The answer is 1:37
